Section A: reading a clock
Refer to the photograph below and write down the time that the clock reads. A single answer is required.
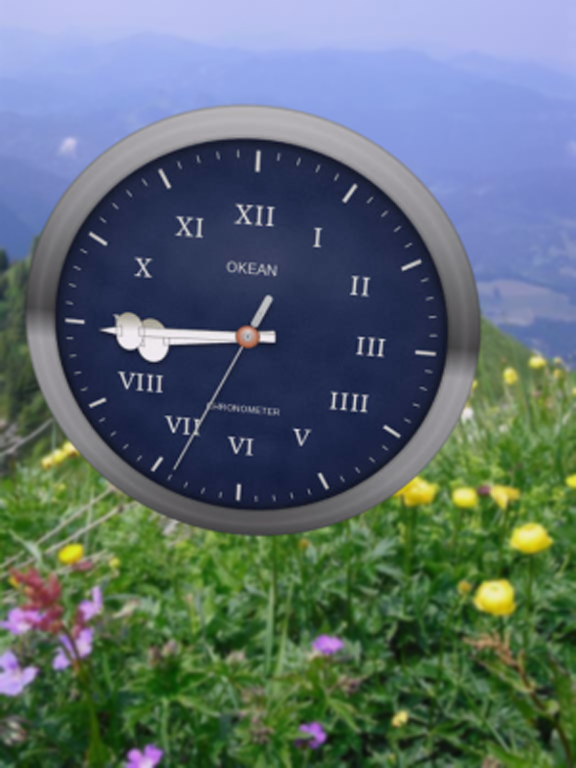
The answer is 8:44:34
